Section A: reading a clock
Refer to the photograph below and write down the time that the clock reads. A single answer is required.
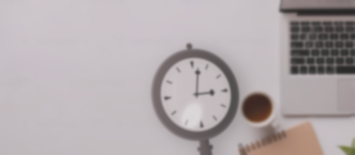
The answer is 3:02
